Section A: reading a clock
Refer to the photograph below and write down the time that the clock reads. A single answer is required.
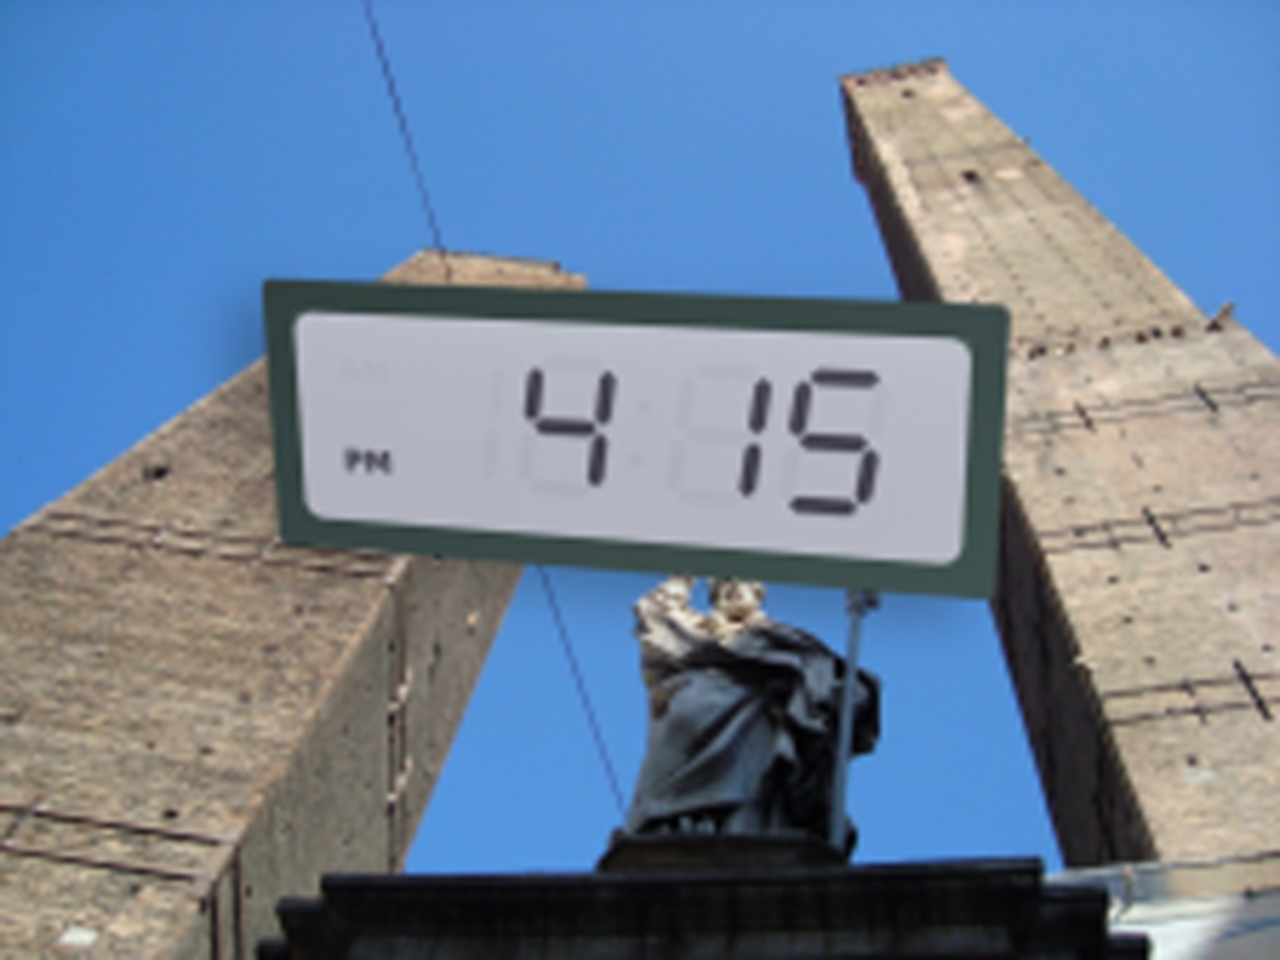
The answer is 4:15
